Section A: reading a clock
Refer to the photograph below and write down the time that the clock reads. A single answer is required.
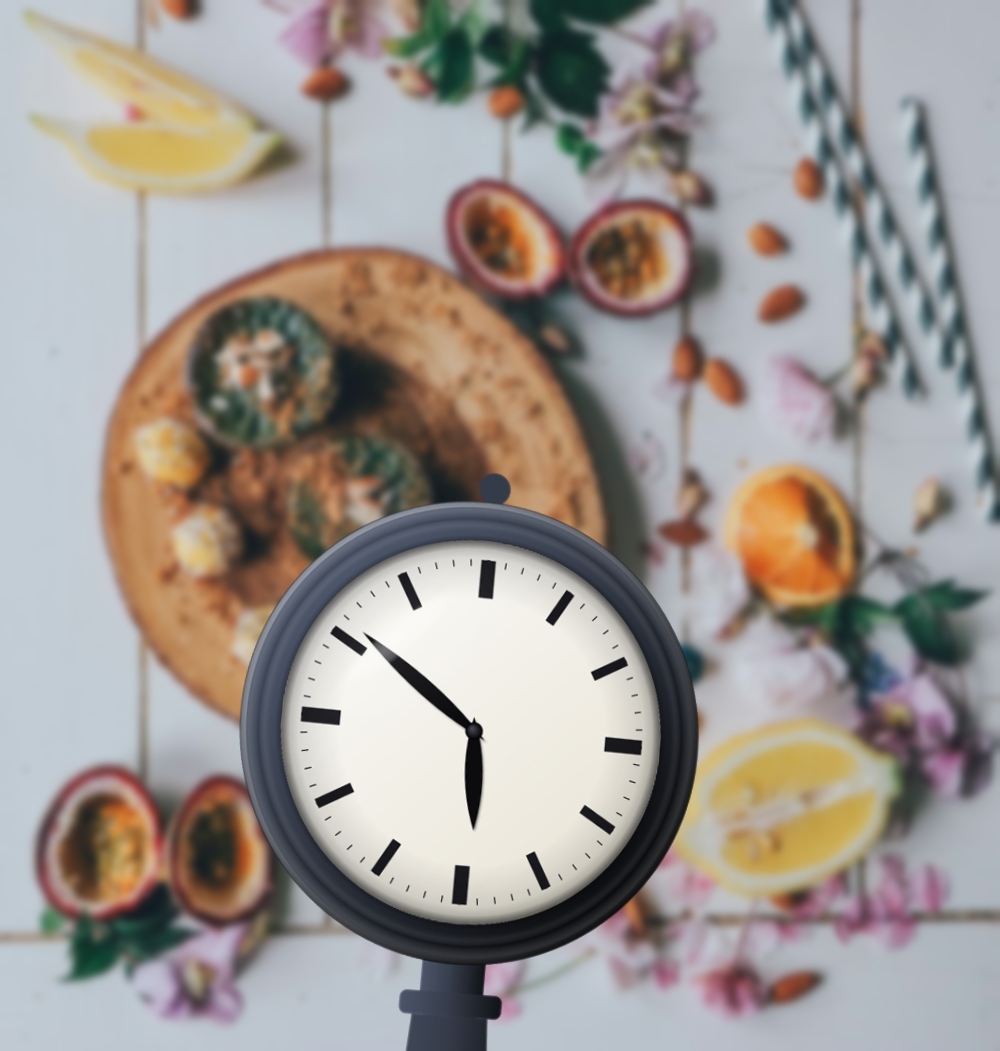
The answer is 5:51
